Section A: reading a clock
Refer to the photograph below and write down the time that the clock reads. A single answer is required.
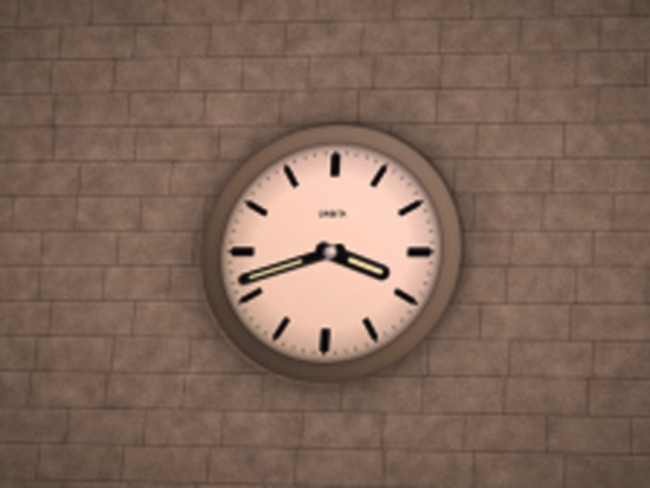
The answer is 3:42
